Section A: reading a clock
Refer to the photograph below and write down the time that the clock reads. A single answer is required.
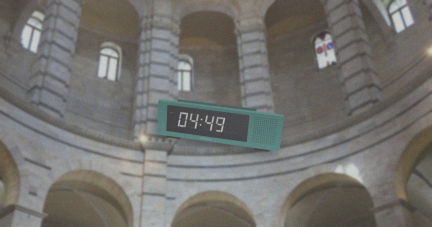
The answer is 4:49
